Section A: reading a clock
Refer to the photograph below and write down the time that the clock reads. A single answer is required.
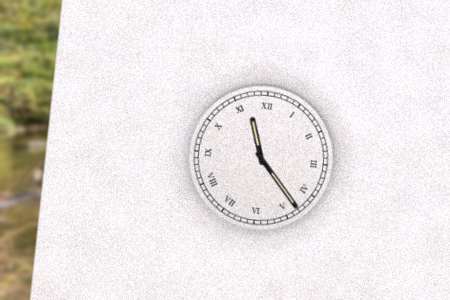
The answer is 11:23
